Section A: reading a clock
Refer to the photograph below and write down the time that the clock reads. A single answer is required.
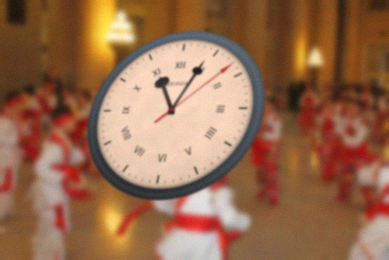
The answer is 11:04:08
